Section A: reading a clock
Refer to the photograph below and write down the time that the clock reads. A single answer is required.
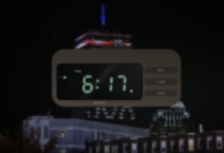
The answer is 6:17
